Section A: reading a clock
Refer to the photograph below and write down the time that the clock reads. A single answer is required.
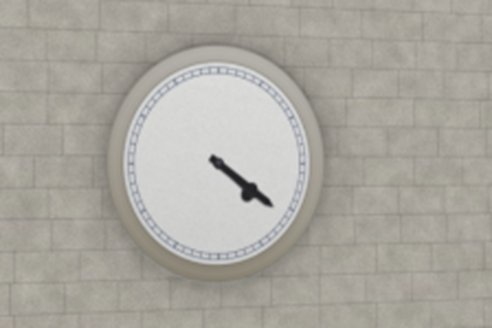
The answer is 4:21
